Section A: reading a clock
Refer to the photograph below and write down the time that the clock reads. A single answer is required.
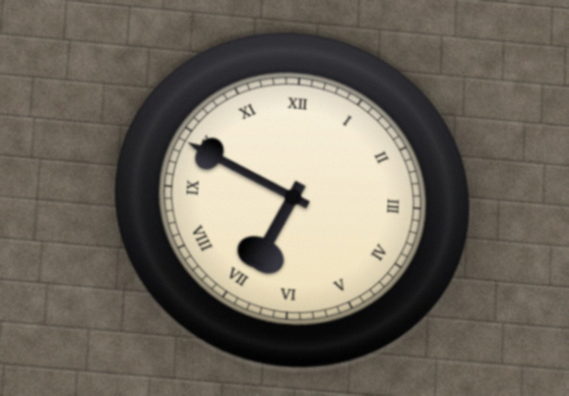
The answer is 6:49
